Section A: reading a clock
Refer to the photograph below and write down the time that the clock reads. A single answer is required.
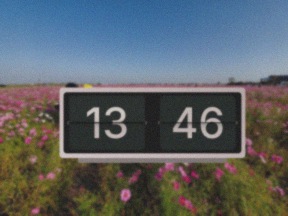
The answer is 13:46
